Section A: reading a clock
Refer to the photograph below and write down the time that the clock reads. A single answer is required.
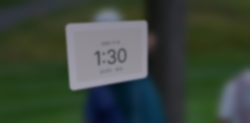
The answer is 1:30
